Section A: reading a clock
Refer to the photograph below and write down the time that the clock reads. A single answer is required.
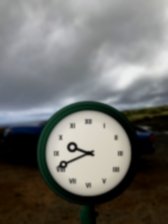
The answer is 9:41
